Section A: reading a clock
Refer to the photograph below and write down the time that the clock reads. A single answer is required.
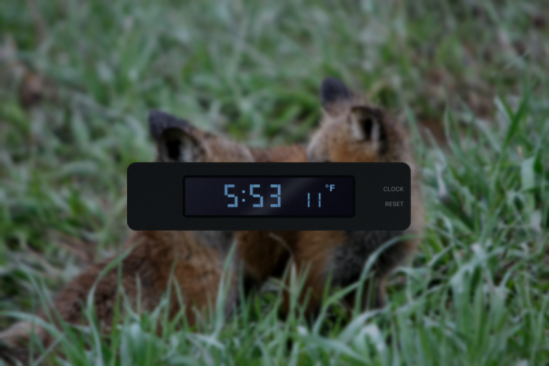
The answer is 5:53
